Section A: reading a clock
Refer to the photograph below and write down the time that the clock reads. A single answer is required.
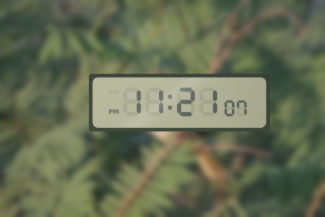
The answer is 11:21:07
